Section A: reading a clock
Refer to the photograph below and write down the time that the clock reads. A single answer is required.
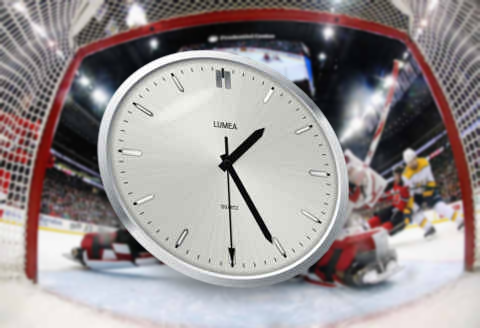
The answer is 1:25:30
